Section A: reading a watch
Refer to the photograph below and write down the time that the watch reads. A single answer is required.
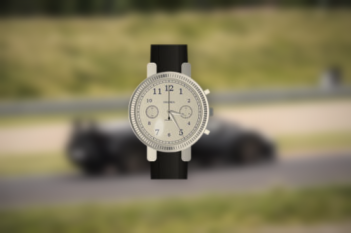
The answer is 3:25
